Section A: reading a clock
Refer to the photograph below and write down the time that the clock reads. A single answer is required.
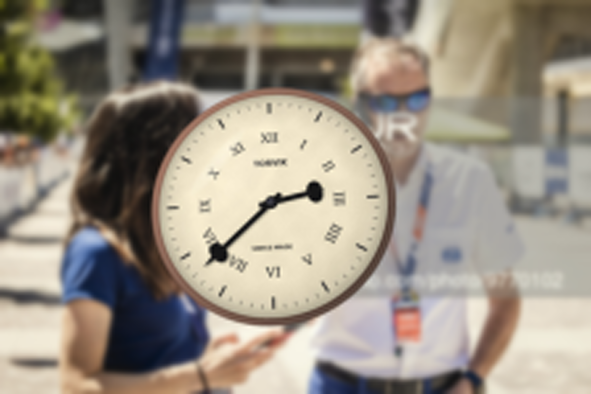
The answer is 2:38
